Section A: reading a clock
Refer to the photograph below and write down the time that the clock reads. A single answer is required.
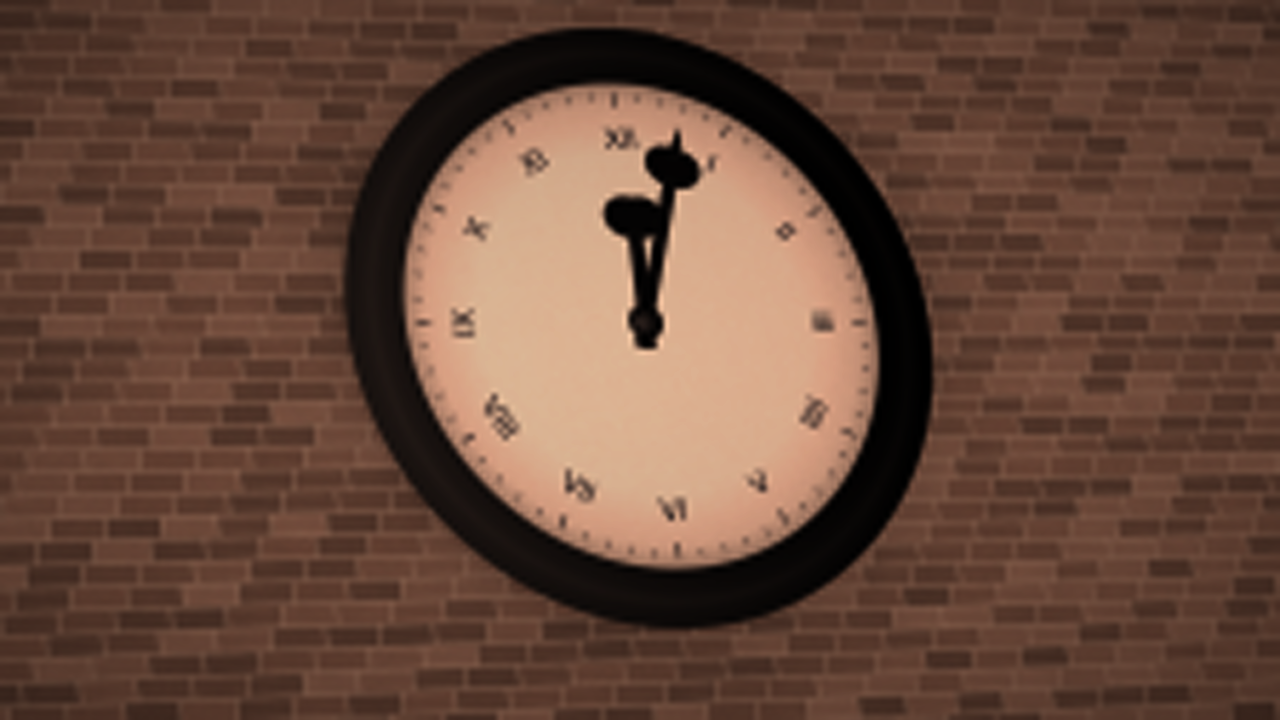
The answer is 12:03
